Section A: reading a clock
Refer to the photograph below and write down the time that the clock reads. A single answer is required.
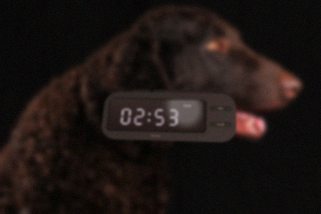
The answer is 2:53
